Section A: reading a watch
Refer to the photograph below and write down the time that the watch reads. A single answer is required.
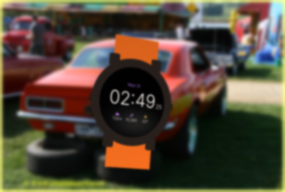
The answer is 2:49
